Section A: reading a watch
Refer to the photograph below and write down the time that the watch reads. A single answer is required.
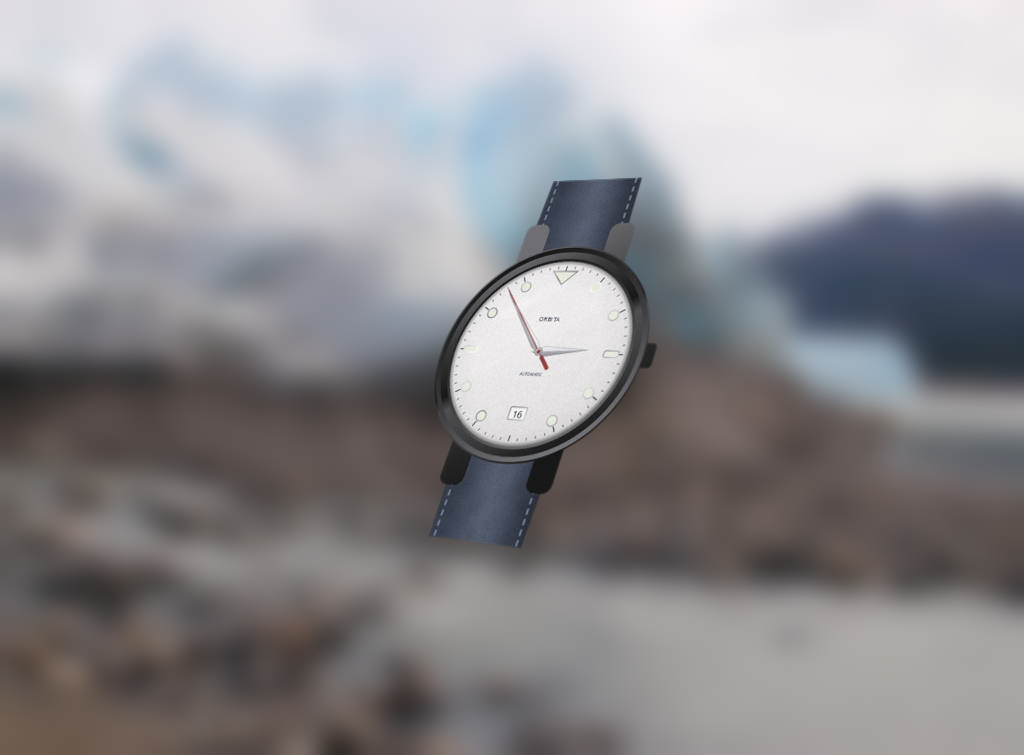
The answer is 2:52:53
